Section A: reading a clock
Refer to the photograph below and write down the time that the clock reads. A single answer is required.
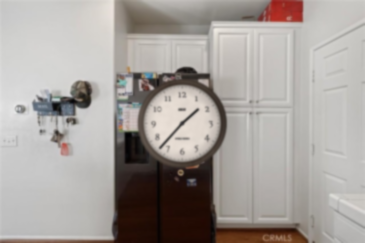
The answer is 1:37
